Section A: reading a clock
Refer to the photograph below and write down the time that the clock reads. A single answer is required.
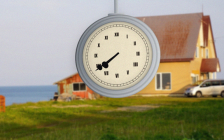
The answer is 7:39
